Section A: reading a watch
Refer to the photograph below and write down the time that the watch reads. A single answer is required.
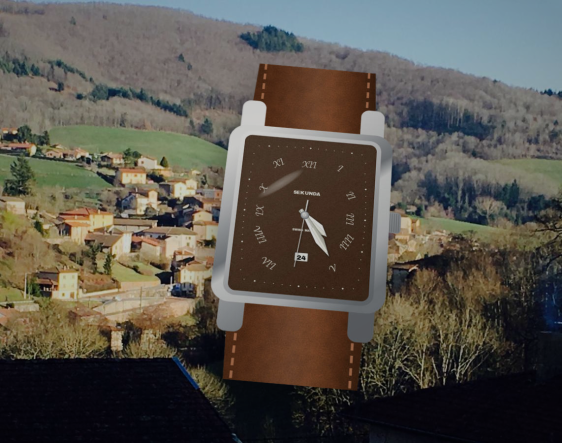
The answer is 4:24:31
